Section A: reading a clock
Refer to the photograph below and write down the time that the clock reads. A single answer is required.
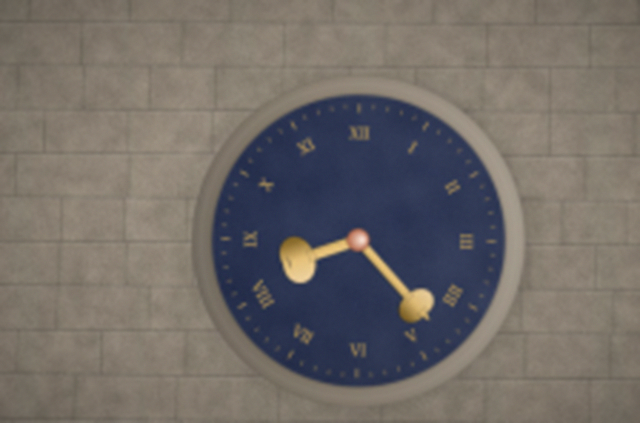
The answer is 8:23
